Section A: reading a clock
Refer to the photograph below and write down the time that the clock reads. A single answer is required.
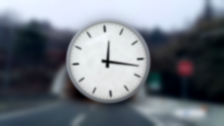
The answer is 12:17
